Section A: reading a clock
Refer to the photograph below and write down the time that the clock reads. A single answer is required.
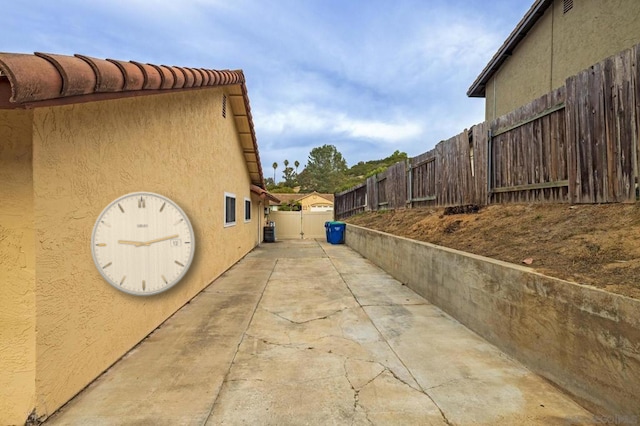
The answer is 9:13
